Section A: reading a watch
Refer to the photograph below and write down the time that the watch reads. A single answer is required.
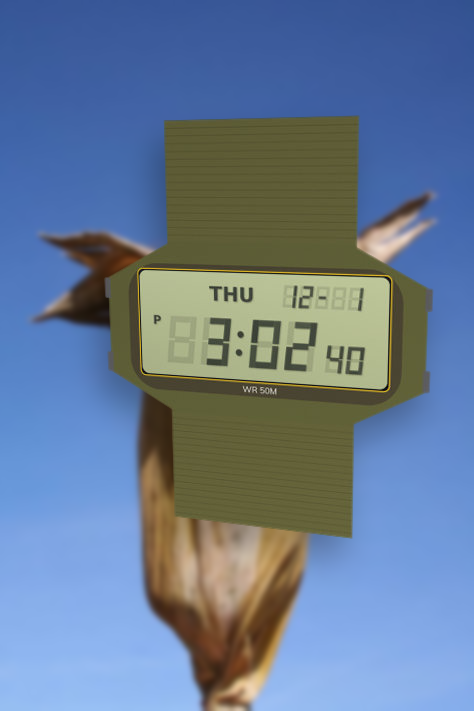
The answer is 3:02:40
